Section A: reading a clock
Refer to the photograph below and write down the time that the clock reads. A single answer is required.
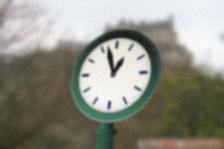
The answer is 12:57
